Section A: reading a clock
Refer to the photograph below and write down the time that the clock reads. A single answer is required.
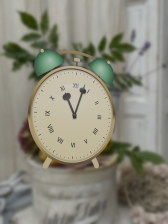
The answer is 11:03
